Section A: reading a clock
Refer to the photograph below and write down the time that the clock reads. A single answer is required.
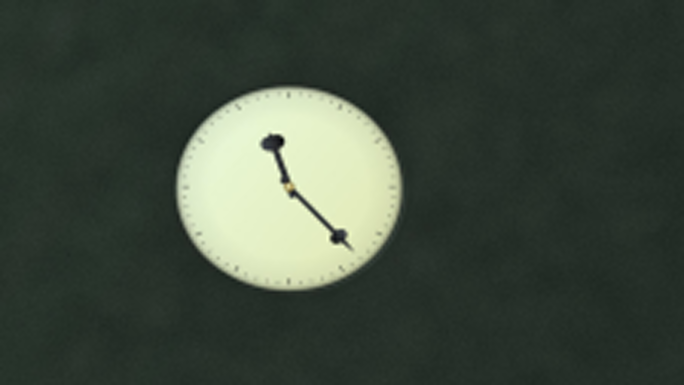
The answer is 11:23
